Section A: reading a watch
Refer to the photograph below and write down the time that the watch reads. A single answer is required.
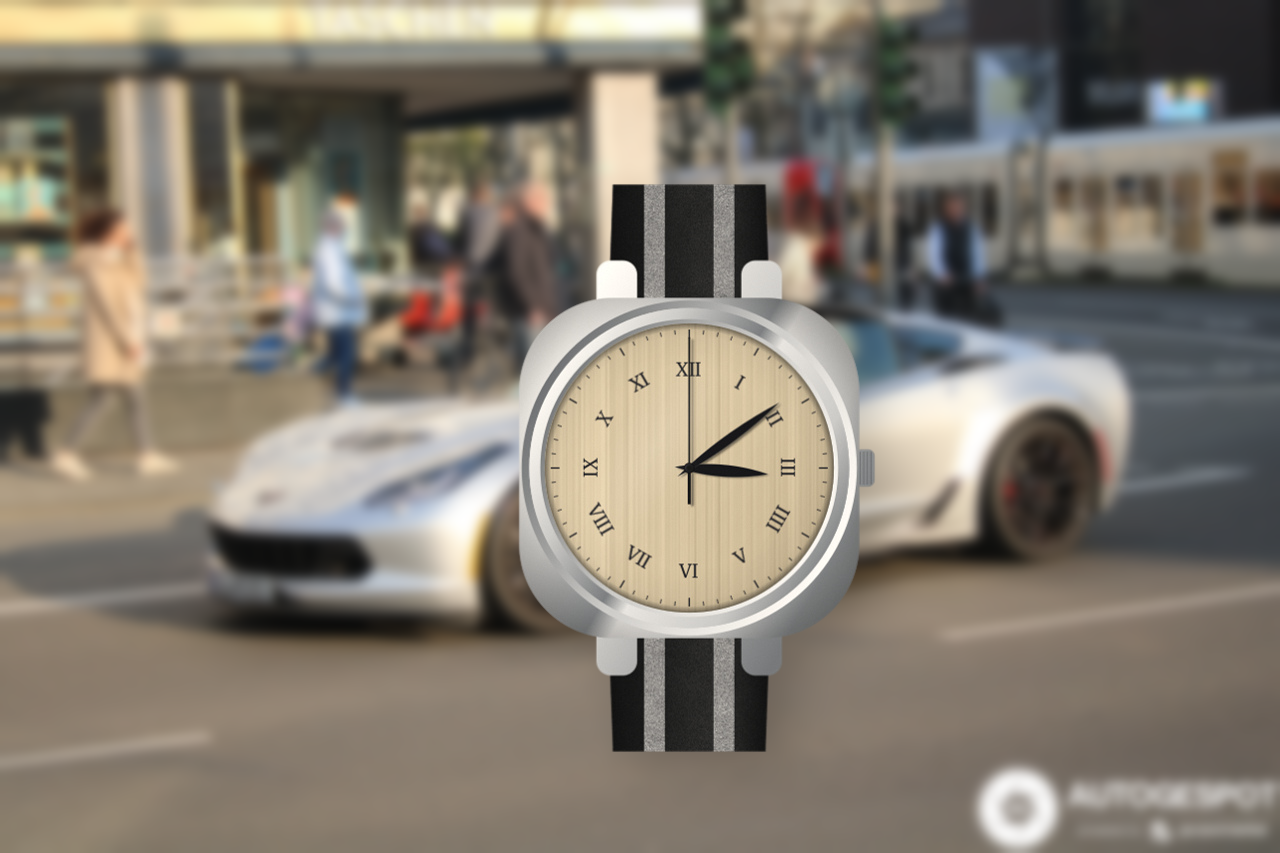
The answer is 3:09:00
